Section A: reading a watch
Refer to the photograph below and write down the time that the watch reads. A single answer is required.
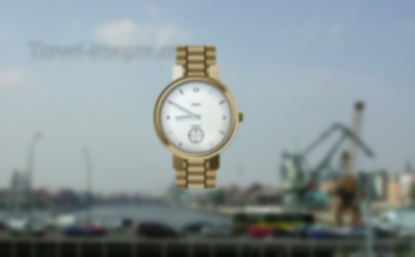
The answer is 8:50
